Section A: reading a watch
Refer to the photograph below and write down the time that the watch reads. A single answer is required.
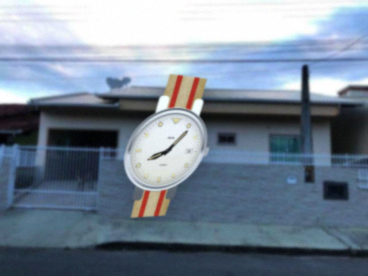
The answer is 8:06
